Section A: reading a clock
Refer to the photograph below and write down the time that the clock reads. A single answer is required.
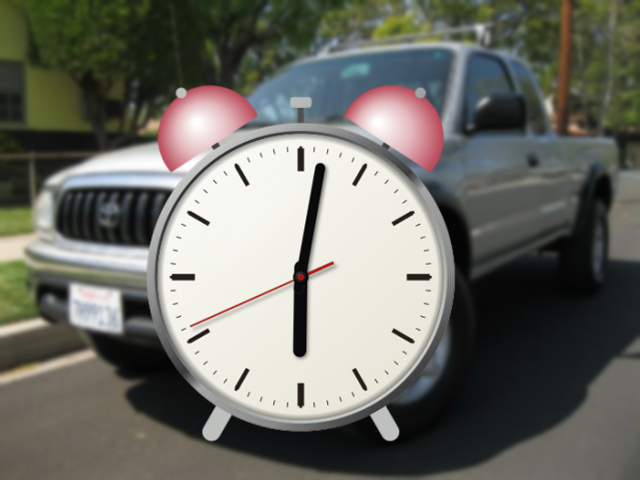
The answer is 6:01:41
